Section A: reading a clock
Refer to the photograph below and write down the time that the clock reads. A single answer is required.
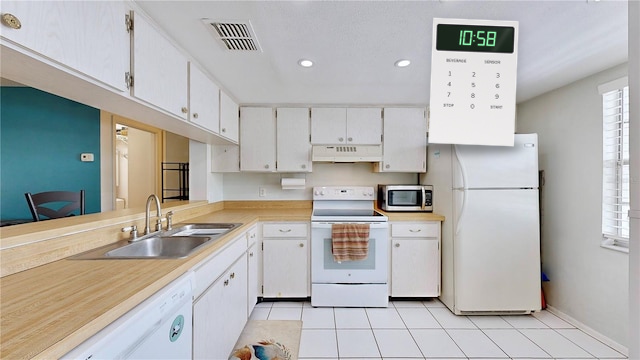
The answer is 10:58
